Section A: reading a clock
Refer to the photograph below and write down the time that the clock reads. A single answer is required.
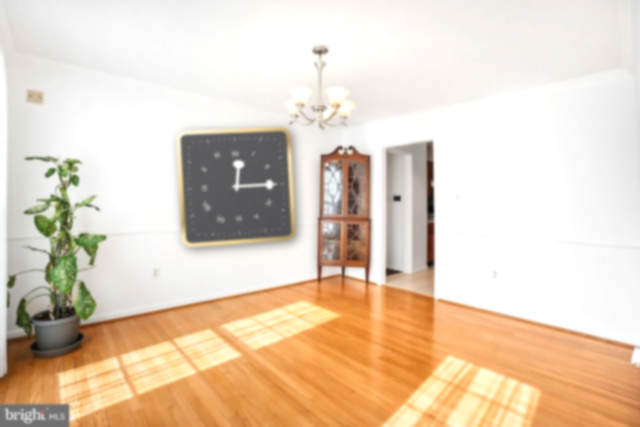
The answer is 12:15
